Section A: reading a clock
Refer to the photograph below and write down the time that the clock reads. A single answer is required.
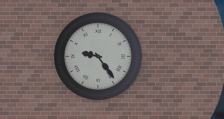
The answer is 9:24
